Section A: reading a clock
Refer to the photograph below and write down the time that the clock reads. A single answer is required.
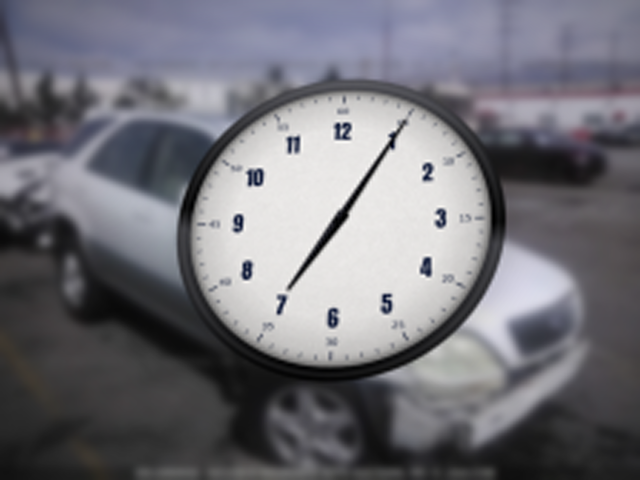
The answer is 7:05
